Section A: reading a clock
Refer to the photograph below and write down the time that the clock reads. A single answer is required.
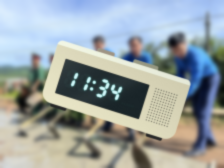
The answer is 11:34
